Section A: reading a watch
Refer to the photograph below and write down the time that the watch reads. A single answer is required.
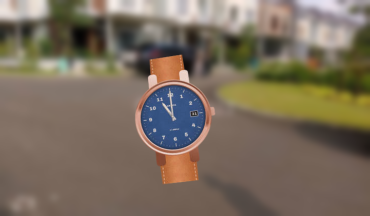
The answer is 11:00
